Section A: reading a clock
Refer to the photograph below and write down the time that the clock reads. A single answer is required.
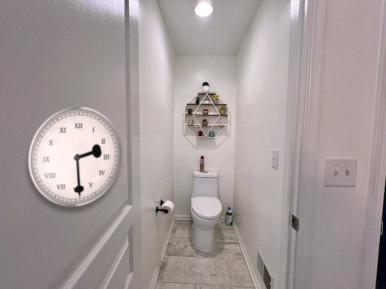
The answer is 2:29
